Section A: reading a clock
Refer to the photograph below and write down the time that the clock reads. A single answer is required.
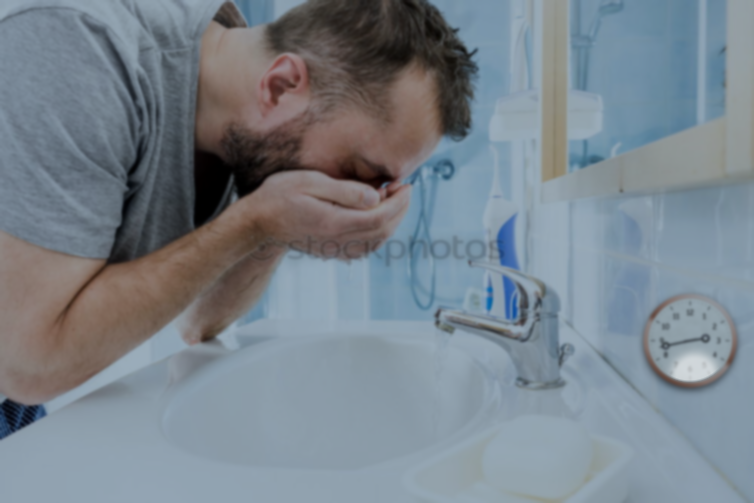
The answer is 2:43
